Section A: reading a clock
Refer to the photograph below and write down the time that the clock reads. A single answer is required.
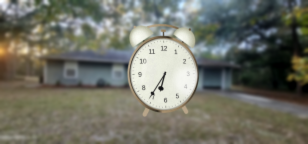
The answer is 6:36
